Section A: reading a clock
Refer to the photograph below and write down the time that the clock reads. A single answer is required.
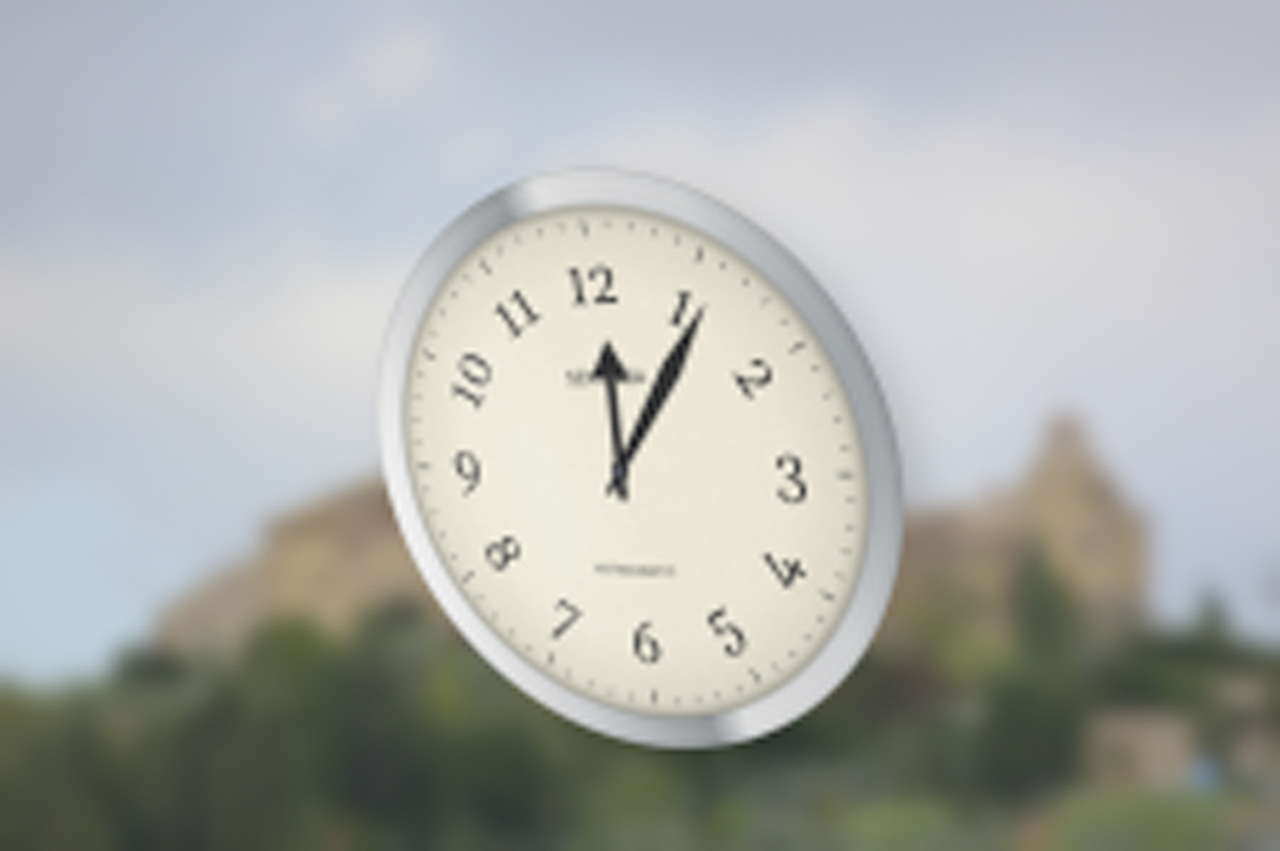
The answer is 12:06
